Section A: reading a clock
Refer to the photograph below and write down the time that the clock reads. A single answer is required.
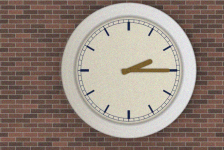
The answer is 2:15
